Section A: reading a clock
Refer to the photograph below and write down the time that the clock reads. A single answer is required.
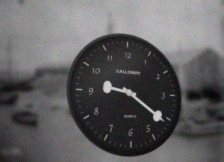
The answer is 9:21
